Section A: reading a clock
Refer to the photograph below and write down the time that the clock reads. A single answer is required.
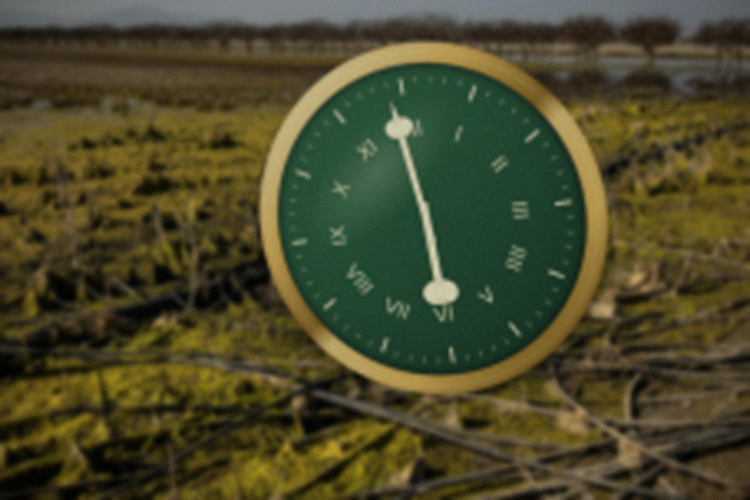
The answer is 5:59
